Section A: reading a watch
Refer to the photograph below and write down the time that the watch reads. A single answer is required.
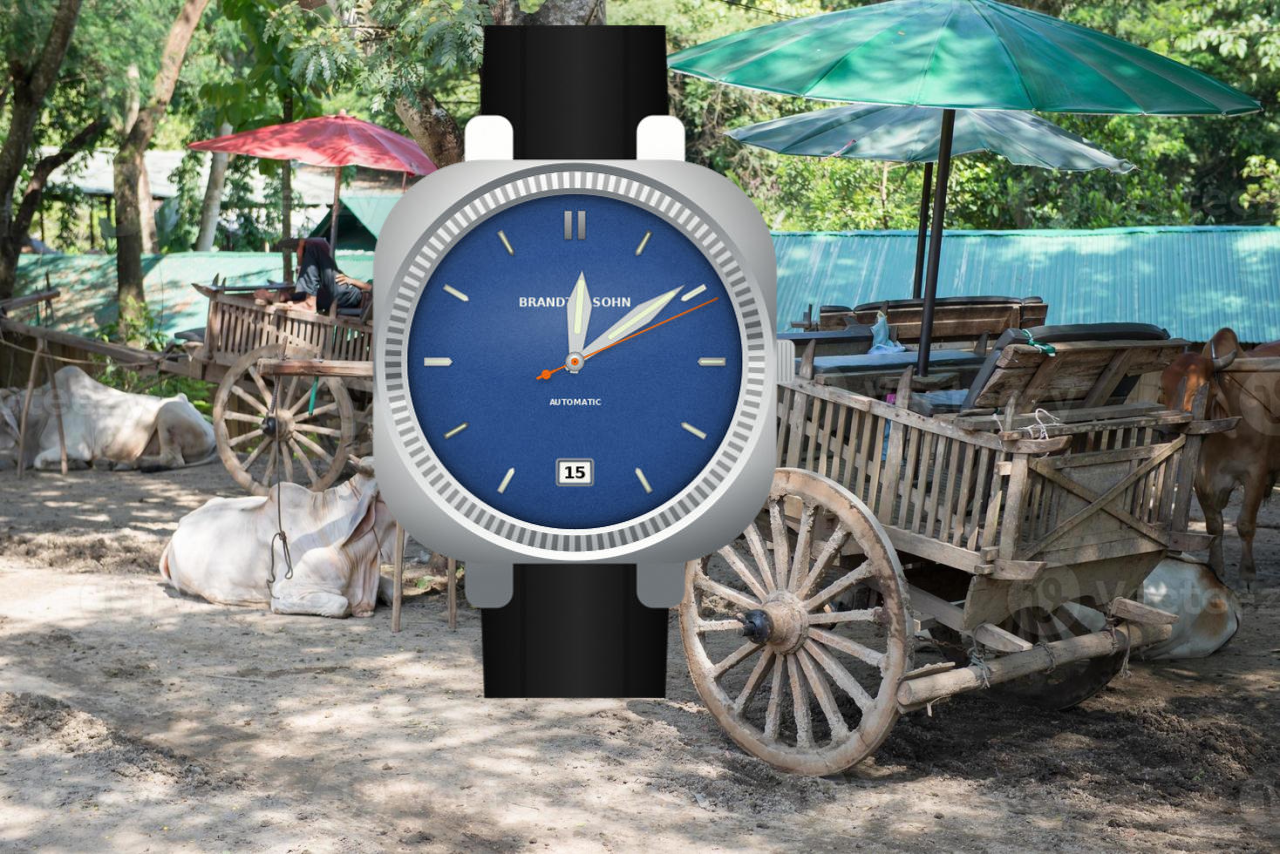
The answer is 12:09:11
